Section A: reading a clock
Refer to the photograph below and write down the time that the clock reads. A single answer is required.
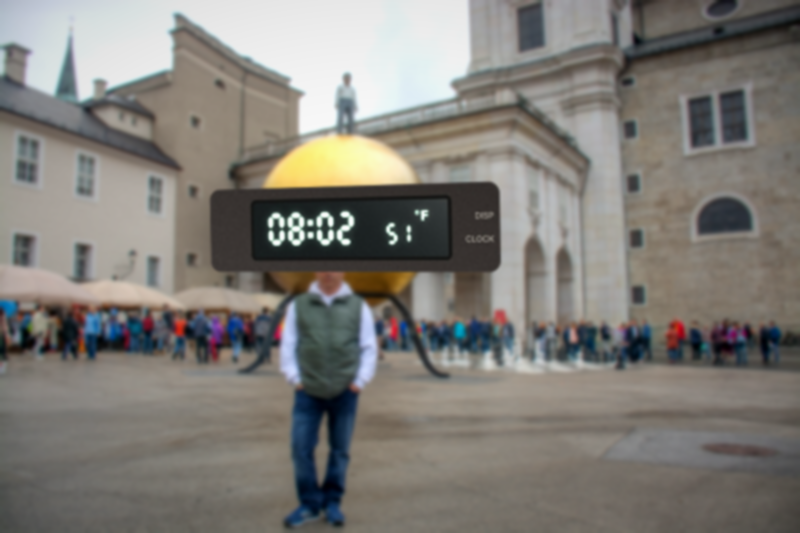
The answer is 8:02
